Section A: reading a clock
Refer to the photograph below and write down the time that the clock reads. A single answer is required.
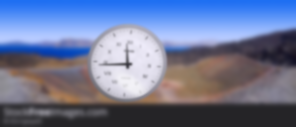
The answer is 11:44
